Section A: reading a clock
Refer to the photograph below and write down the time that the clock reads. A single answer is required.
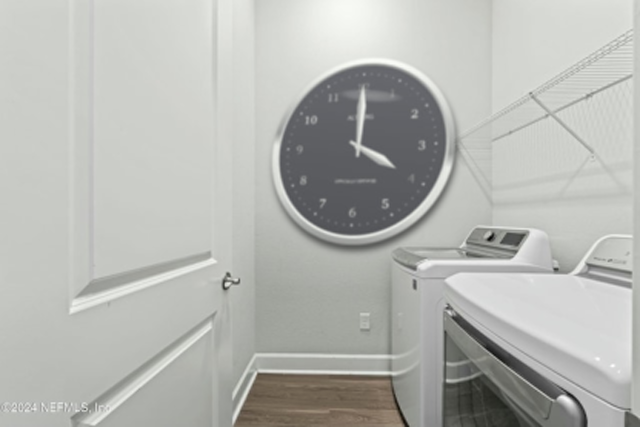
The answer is 4:00
